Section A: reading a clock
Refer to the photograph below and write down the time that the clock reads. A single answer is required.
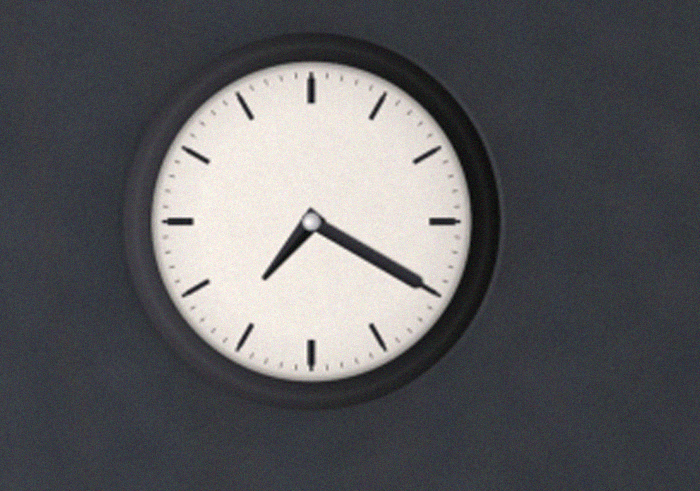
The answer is 7:20
